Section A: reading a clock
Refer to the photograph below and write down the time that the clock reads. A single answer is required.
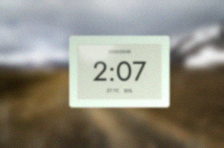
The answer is 2:07
